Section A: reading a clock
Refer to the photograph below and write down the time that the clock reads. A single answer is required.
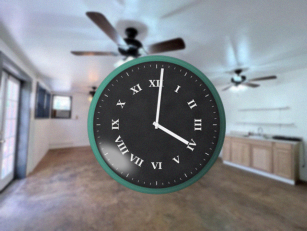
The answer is 4:01
